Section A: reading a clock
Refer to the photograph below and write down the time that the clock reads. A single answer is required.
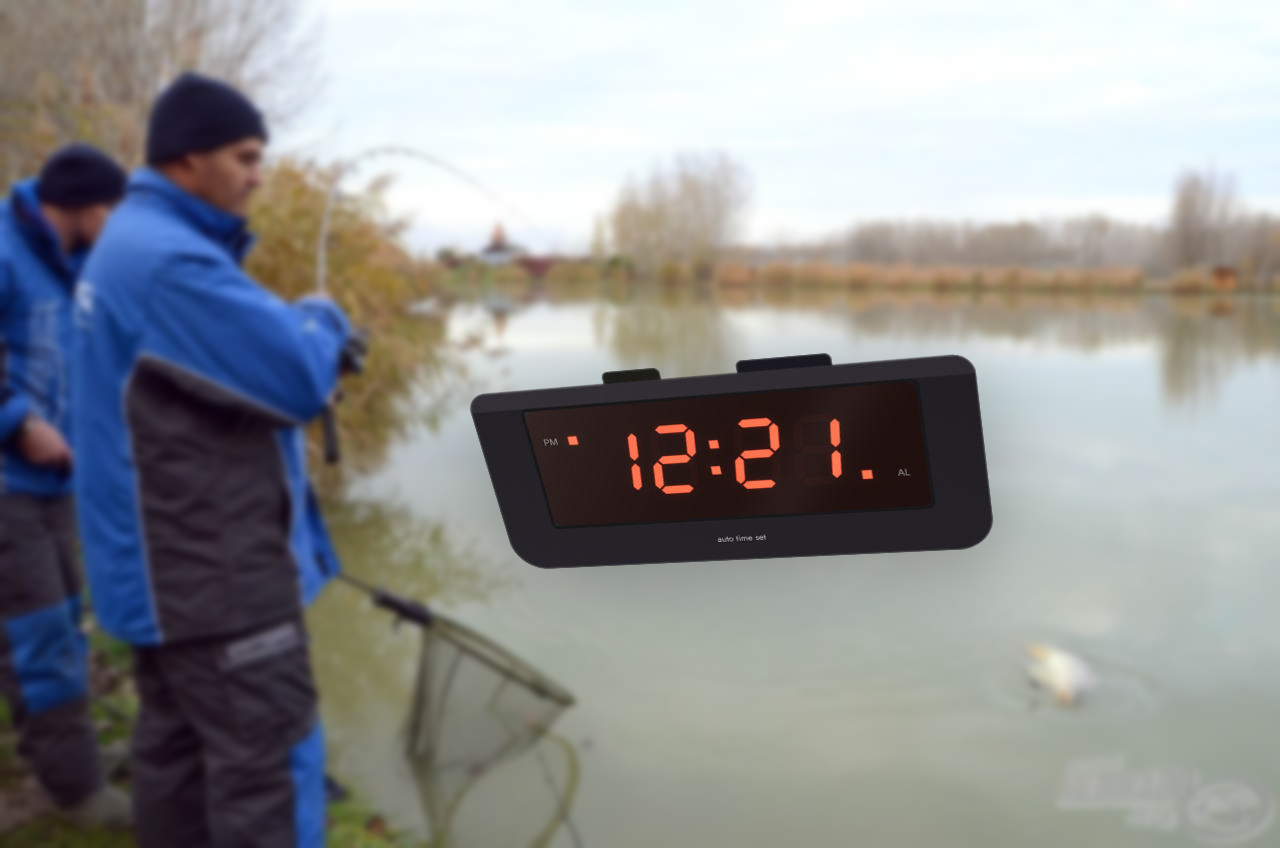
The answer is 12:21
